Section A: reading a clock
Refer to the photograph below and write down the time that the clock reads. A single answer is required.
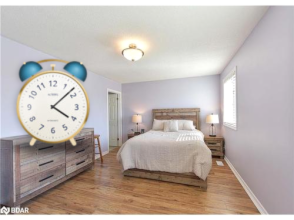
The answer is 4:08
